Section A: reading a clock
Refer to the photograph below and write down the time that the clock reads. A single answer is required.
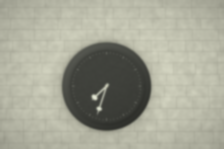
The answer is 7:33
